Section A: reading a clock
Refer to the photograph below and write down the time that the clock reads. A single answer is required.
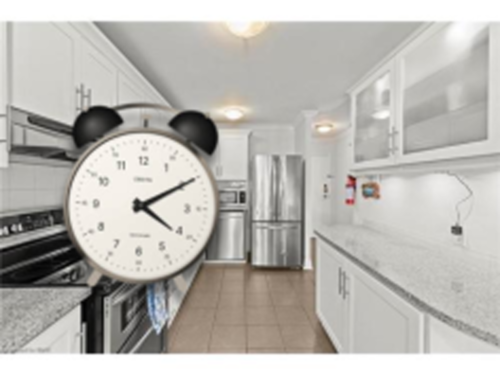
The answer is 4:10
